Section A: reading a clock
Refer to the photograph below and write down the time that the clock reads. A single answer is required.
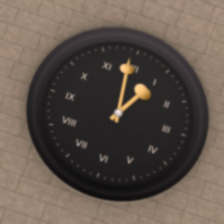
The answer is 12:59
